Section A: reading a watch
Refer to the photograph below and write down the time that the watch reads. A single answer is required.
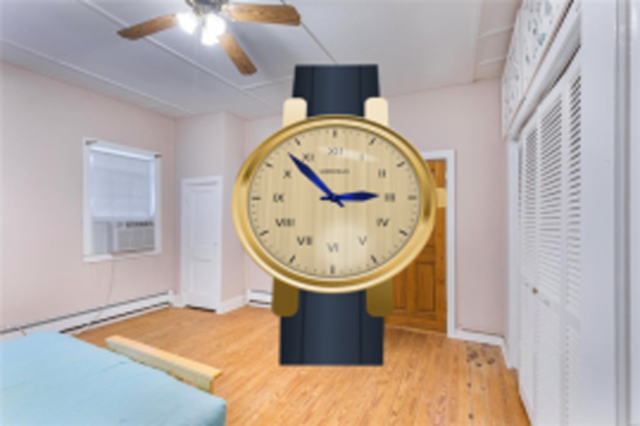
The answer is 2:53
